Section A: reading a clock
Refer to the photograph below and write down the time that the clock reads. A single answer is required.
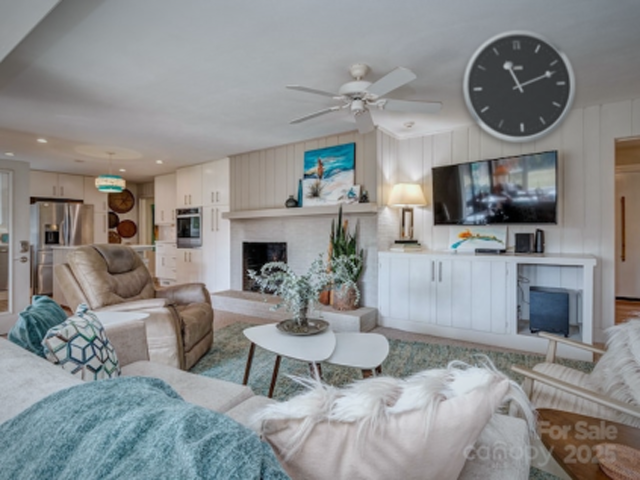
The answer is 11:12
